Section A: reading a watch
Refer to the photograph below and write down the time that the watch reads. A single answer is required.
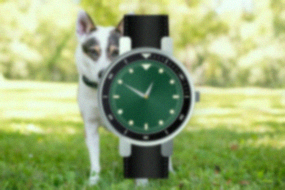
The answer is 12:50
